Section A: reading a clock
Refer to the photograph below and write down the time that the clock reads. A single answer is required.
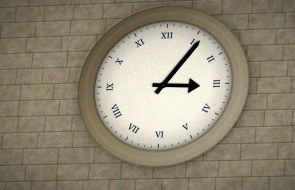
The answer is 3:06
